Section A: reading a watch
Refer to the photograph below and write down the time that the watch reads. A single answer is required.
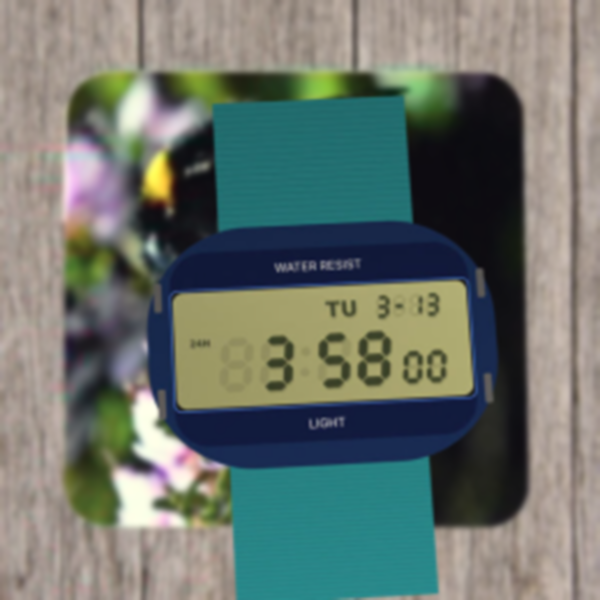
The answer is 3:58:00
